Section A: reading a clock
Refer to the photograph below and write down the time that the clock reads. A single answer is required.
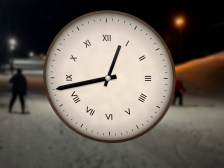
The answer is 12:43
